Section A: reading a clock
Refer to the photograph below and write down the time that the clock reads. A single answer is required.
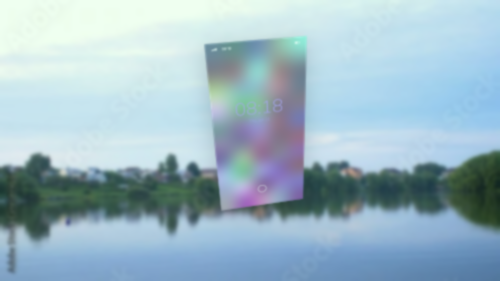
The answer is 8:18
